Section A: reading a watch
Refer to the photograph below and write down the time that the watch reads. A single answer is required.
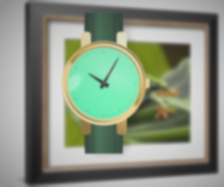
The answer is 10:05
